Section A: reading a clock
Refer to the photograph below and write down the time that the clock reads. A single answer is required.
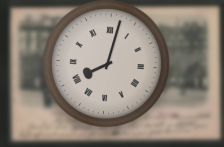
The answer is 8:02
